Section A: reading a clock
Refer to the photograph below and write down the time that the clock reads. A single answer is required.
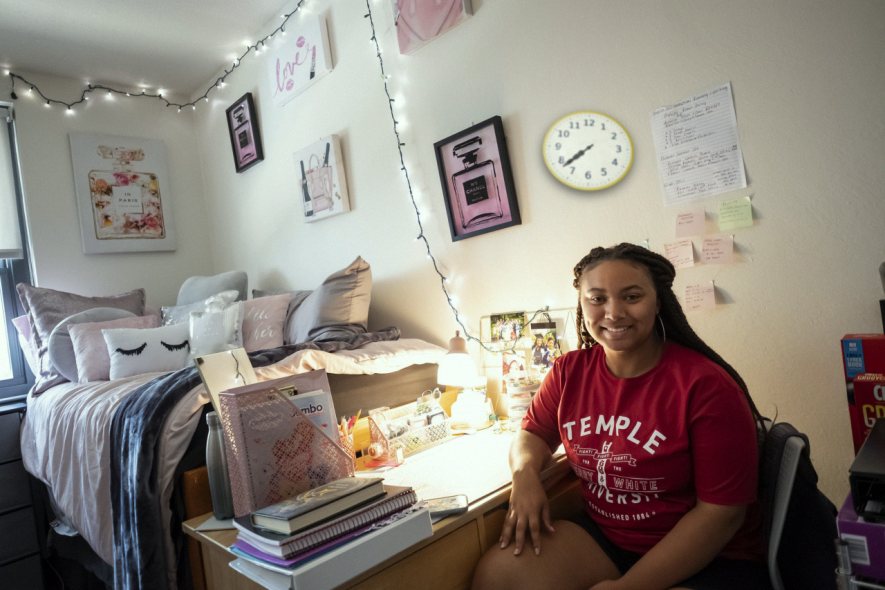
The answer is 7:38
